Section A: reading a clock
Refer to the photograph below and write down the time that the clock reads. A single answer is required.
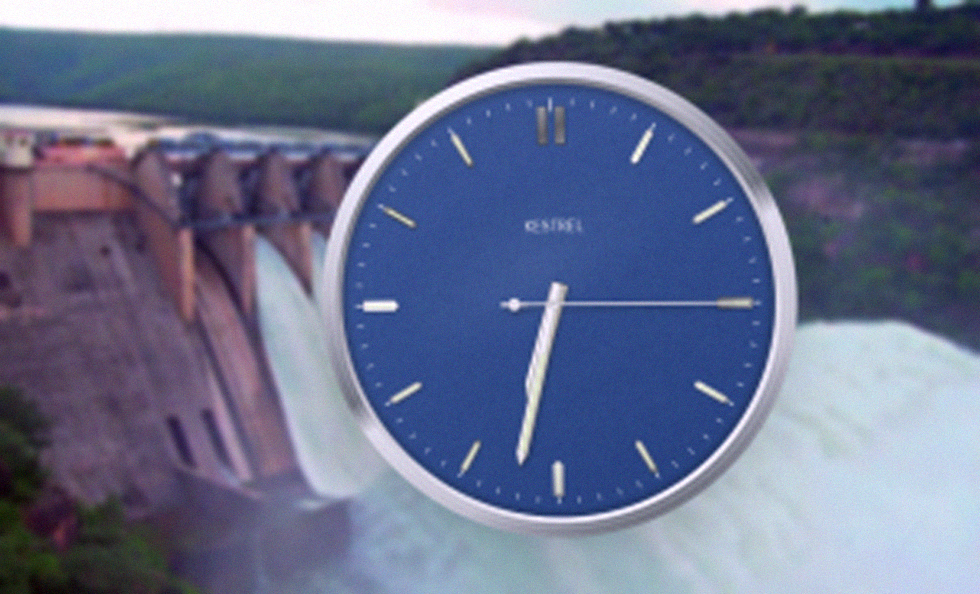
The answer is 6:32:15
